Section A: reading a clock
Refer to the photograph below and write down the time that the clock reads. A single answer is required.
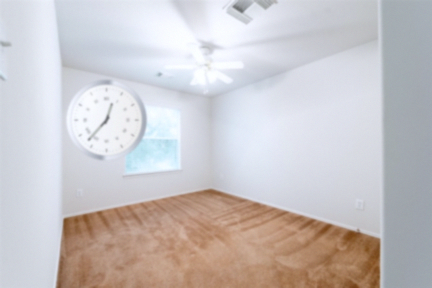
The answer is 12:37
